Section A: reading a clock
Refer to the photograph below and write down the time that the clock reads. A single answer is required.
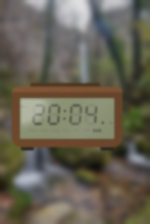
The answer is 20:04
